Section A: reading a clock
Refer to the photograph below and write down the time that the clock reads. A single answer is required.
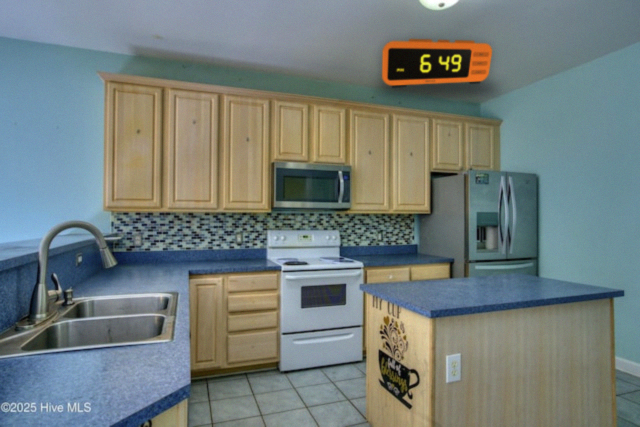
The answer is 6:49
